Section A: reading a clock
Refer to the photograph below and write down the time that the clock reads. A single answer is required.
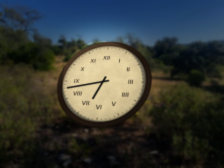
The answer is 6:43
